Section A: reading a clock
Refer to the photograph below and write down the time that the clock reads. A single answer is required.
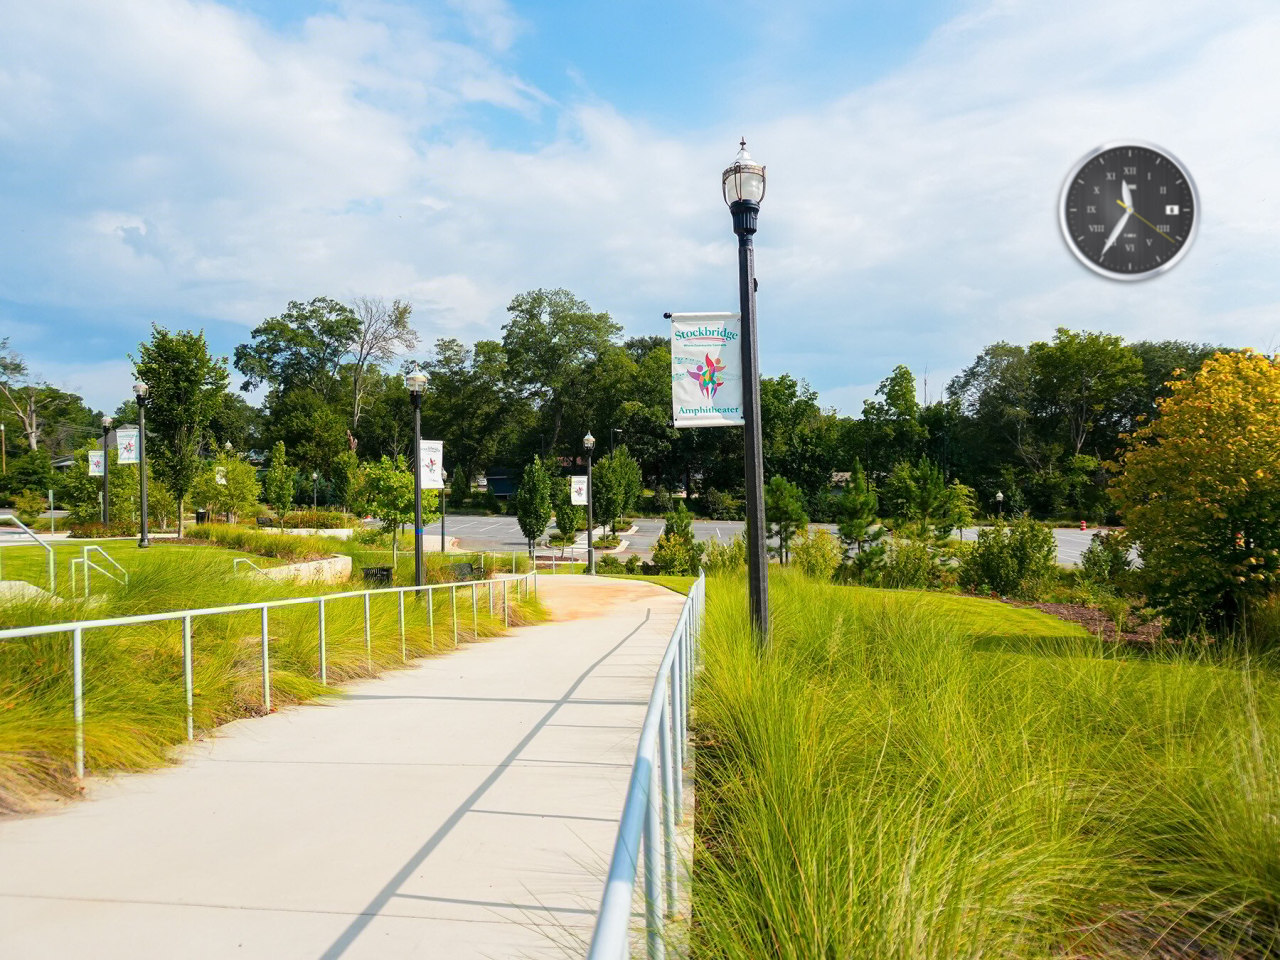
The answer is 11:35:21
